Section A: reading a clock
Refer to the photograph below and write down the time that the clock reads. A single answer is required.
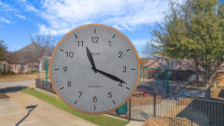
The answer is 11:19
